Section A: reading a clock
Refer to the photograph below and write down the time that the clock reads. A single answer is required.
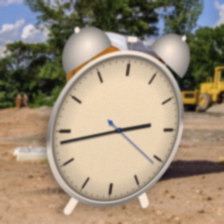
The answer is 2:43:21
